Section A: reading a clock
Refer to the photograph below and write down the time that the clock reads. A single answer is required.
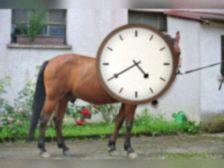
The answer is 4:40
